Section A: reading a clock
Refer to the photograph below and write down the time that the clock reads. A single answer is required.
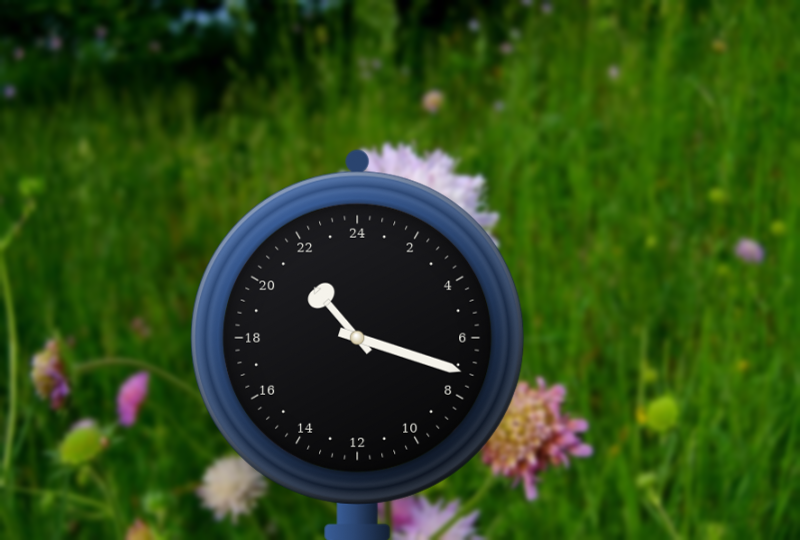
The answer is 21:18
